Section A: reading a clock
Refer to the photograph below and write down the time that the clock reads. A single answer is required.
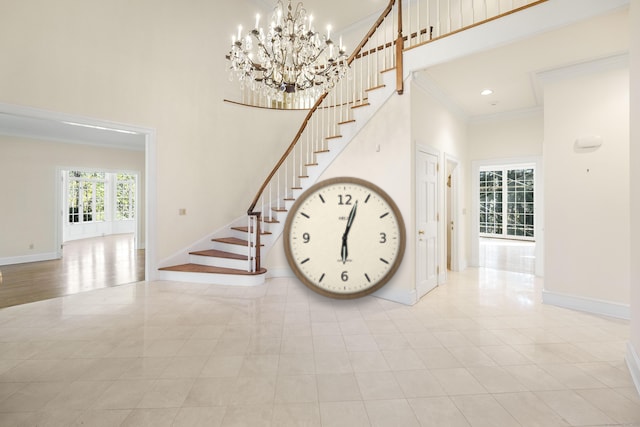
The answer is 6:03
